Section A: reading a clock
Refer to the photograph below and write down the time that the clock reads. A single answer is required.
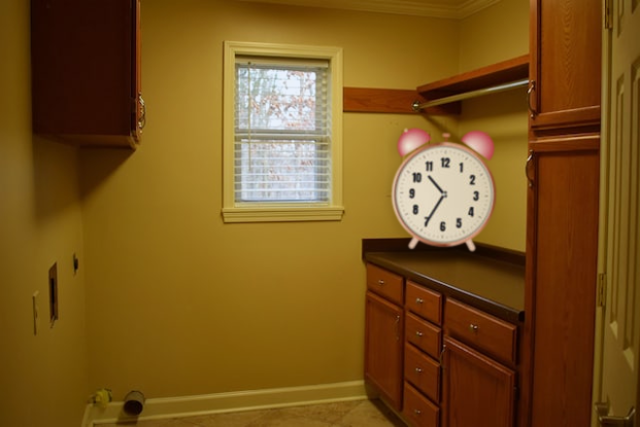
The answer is 10:35
